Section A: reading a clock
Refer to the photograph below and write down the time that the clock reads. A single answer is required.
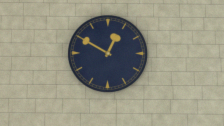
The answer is 12:50
